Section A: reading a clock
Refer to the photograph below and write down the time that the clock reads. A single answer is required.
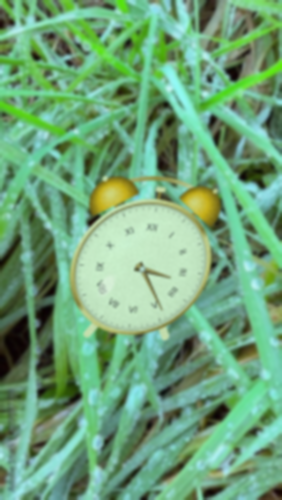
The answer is 3:24
